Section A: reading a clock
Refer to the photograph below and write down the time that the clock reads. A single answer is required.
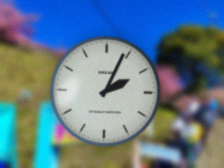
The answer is 2:04
